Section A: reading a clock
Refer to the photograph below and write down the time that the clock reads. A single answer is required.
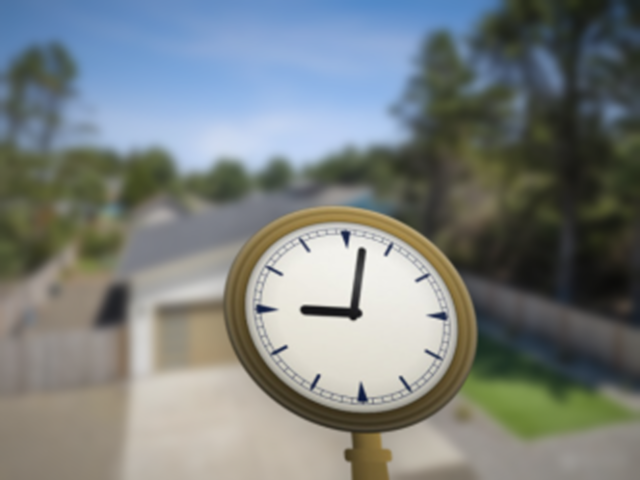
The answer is 9:02
